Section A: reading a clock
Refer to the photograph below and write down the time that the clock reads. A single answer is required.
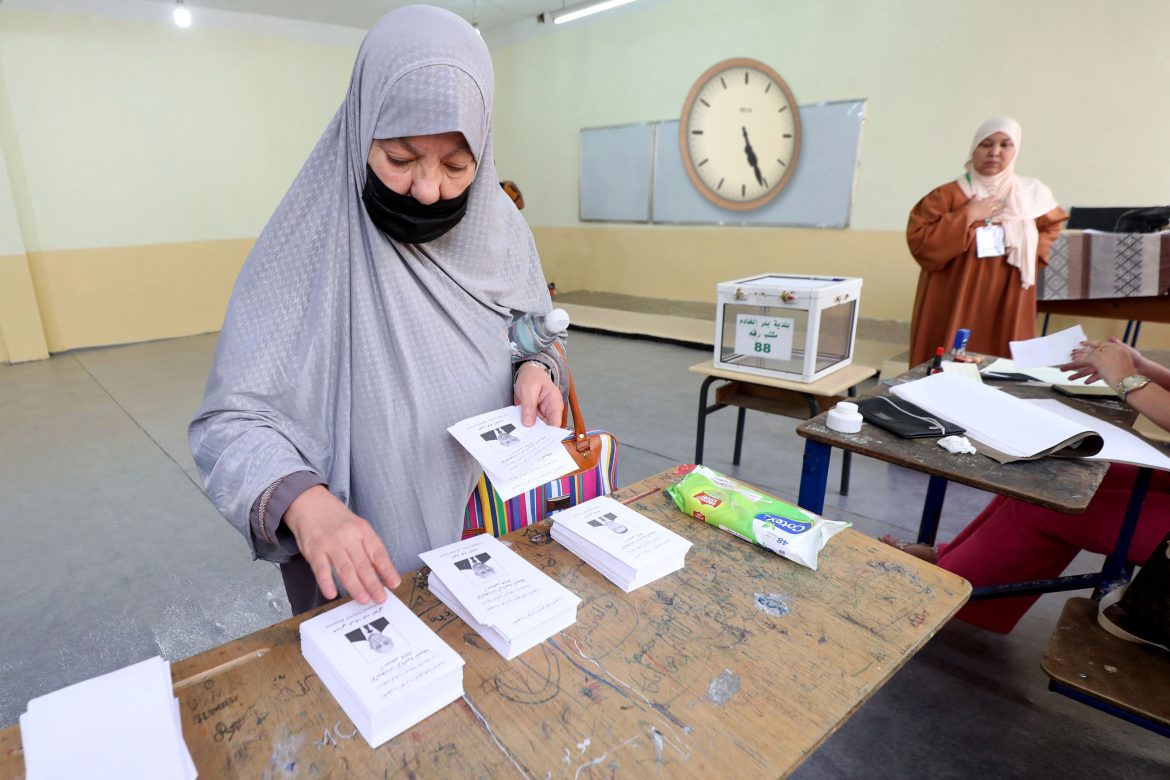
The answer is 5:26
